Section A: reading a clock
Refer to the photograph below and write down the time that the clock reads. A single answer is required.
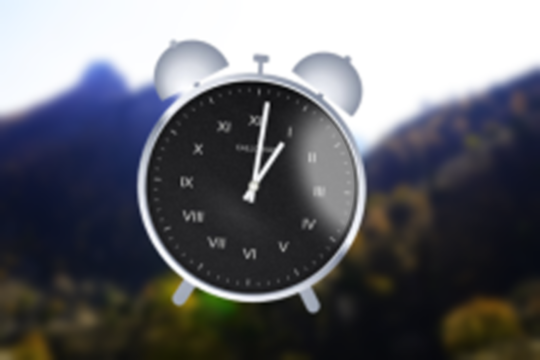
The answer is 1:01
